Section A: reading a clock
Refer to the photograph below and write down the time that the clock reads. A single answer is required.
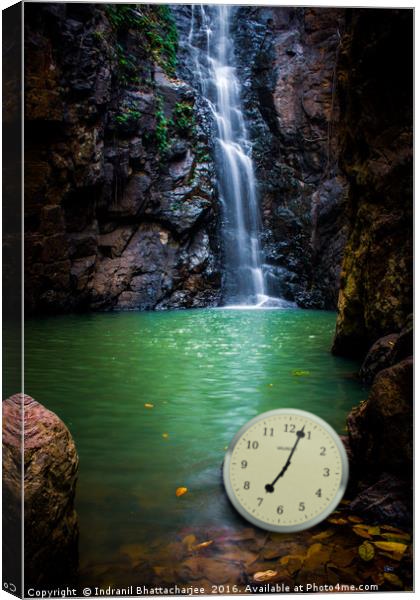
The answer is 7:03
